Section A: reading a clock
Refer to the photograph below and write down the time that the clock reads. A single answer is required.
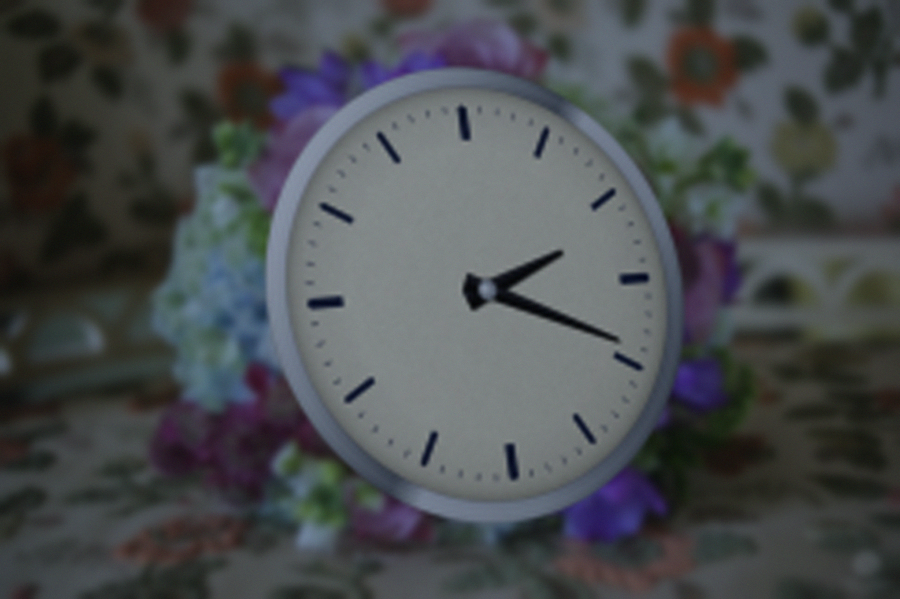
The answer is 2:19
